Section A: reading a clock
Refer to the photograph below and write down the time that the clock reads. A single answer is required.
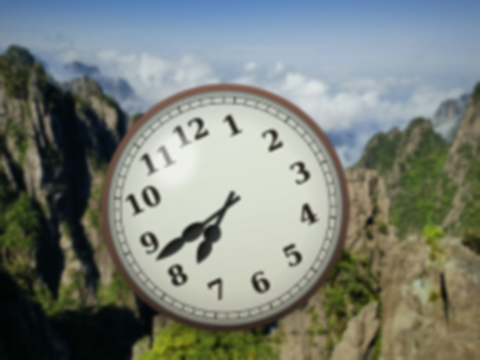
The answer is 7:43
